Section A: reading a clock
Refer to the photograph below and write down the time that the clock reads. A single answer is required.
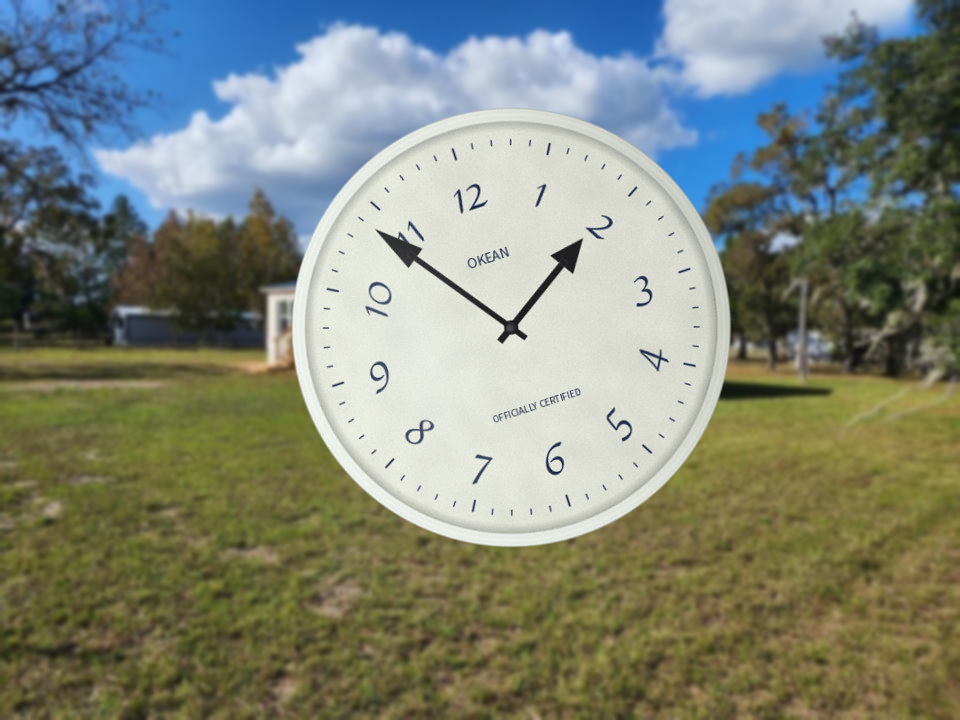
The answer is 1:54
